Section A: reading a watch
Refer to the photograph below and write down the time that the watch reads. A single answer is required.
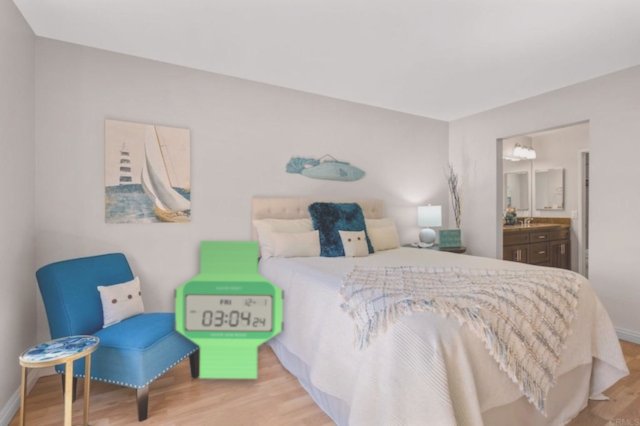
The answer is 3:04
